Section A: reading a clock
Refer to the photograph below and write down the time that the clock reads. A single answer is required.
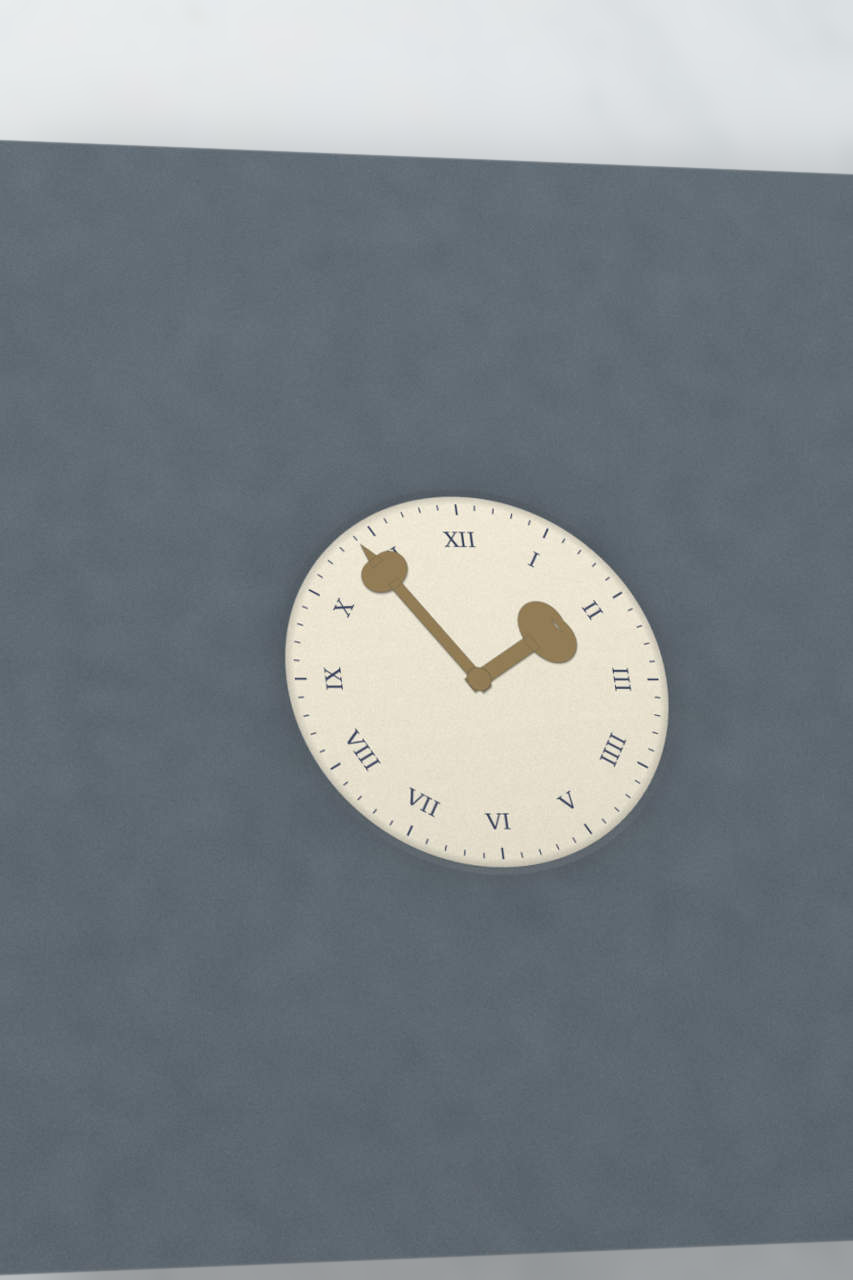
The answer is 1:54
